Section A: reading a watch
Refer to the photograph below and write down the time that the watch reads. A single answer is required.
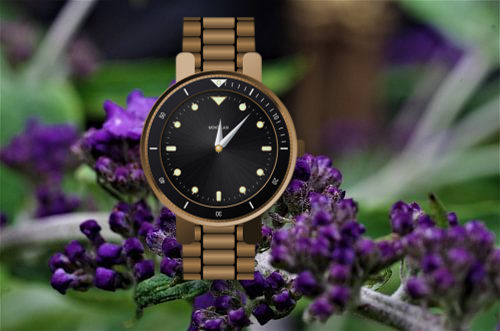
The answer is 12:07
